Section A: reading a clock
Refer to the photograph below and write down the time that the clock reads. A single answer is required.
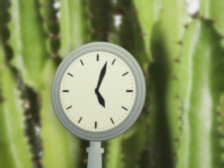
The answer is 5:03
